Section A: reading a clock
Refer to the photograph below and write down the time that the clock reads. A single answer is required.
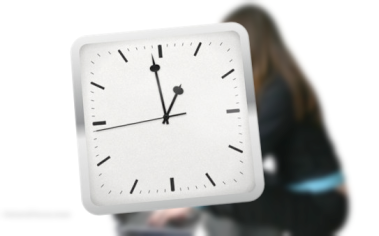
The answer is 12:58:44
